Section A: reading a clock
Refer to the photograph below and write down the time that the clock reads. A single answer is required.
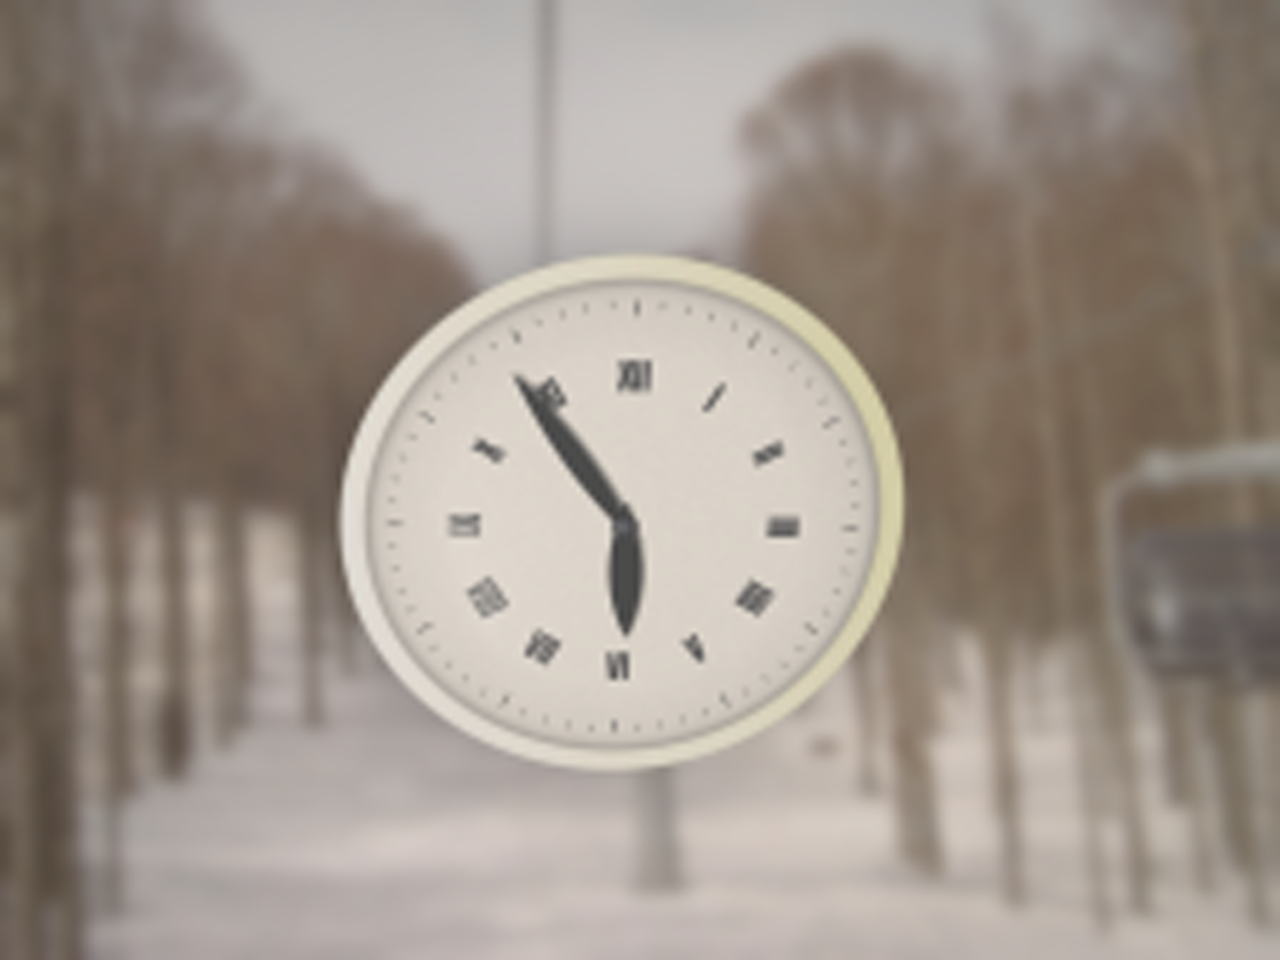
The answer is 5:54
